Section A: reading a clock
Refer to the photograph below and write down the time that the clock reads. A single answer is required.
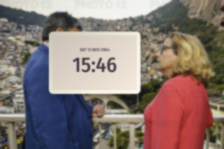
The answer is 15:46
